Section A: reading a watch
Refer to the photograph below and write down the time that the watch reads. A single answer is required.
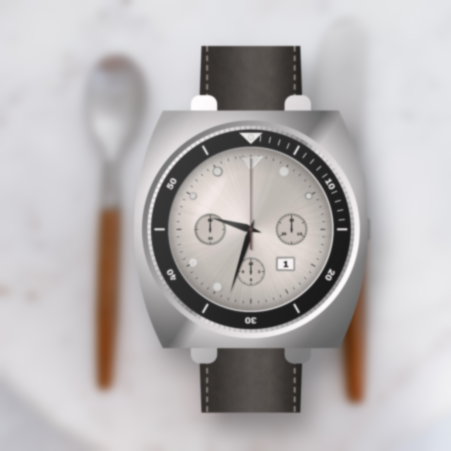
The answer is 9:33
